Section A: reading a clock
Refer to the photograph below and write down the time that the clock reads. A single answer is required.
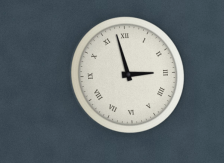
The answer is 2:58
